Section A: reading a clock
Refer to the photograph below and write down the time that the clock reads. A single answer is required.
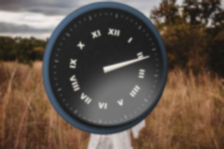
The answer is 2:11
